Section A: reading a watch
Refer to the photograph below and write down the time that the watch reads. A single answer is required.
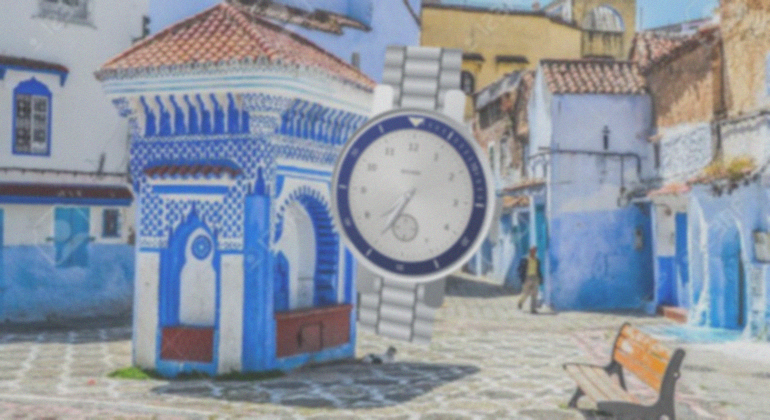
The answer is 7:35
